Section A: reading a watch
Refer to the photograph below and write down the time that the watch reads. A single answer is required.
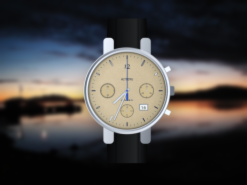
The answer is 7:34
